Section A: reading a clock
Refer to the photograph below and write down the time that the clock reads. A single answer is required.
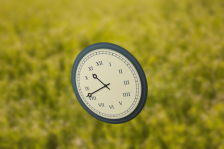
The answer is 10:42
